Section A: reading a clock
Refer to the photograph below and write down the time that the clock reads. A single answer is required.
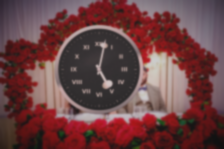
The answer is 5:02
